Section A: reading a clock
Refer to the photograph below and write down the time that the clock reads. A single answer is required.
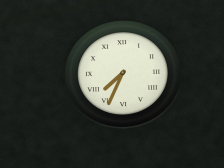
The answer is 7:34
